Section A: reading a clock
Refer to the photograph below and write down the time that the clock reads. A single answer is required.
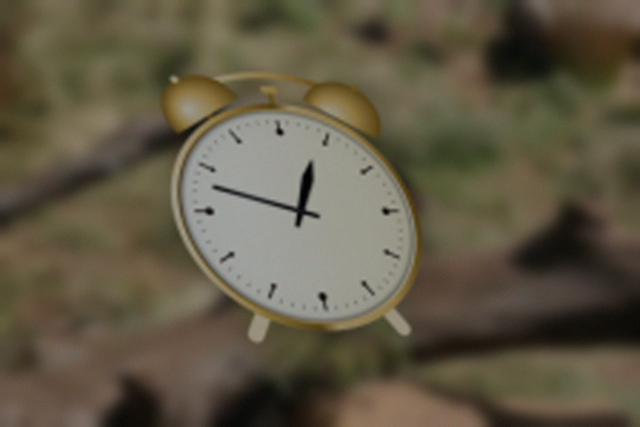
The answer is 12:48
